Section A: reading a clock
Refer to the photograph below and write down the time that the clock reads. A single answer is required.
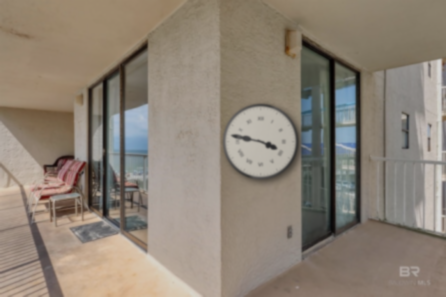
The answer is 3:47
